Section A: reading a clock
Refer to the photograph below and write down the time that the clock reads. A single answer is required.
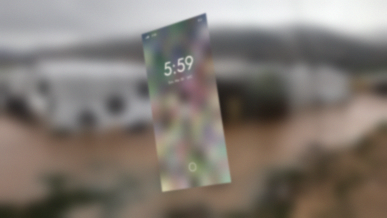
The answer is 5:59
